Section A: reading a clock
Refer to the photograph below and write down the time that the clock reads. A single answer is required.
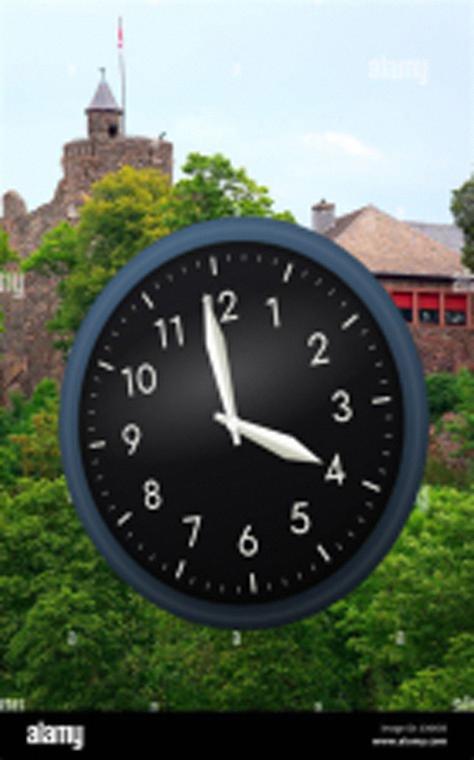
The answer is 3:59
